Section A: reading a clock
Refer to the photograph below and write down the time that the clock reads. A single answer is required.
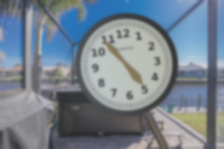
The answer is 4:54
